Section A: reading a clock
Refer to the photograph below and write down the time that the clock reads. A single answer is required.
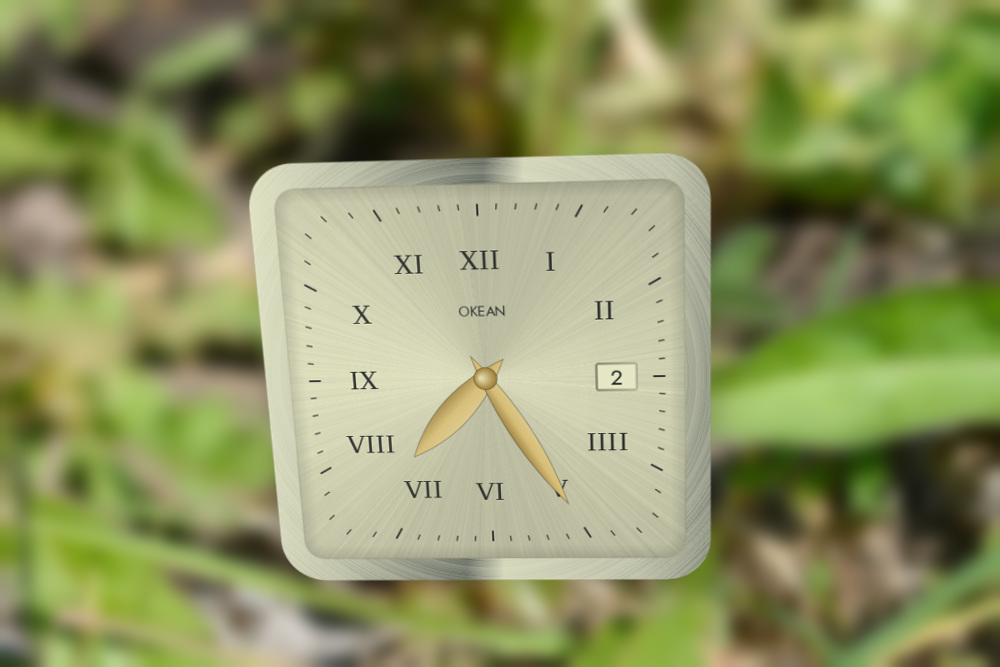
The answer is 7:25
